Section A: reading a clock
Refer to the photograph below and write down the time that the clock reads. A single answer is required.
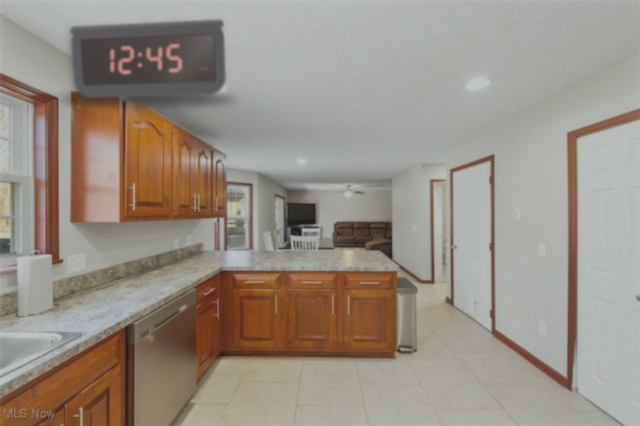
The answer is 12:45
